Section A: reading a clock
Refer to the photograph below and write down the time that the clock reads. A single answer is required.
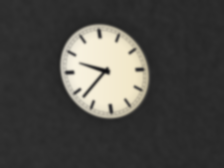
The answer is 9:38
